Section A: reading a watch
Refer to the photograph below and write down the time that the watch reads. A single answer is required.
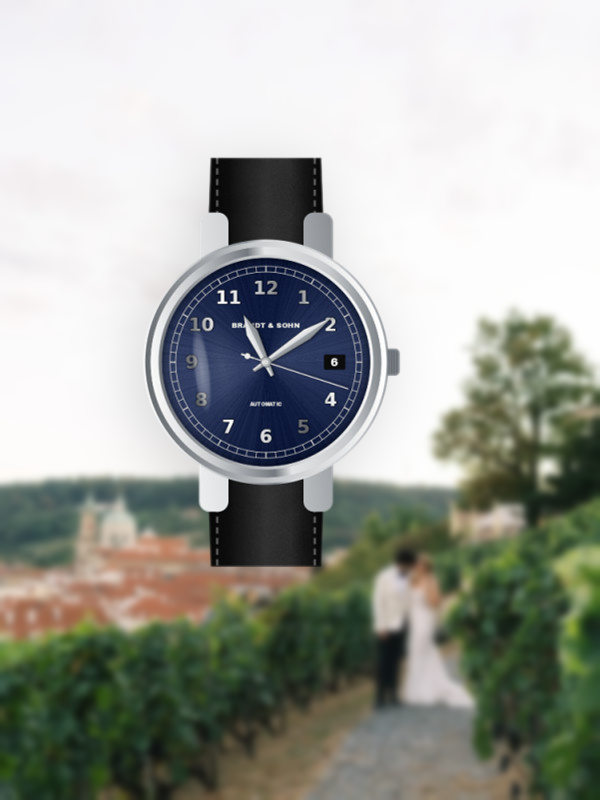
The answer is 11:09:18
